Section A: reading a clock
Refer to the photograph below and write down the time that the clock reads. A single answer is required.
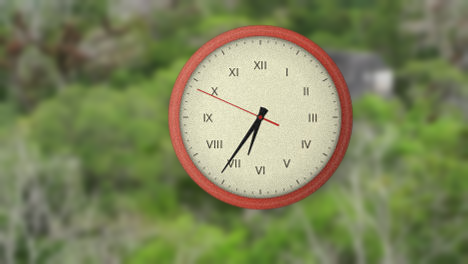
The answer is 6:35:49
